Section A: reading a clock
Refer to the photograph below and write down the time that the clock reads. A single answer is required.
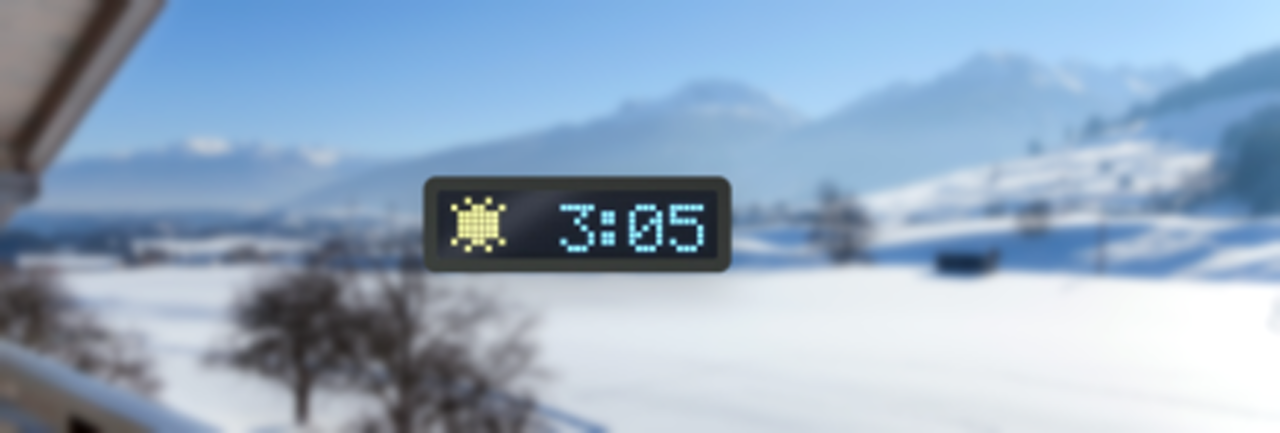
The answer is 3:05
